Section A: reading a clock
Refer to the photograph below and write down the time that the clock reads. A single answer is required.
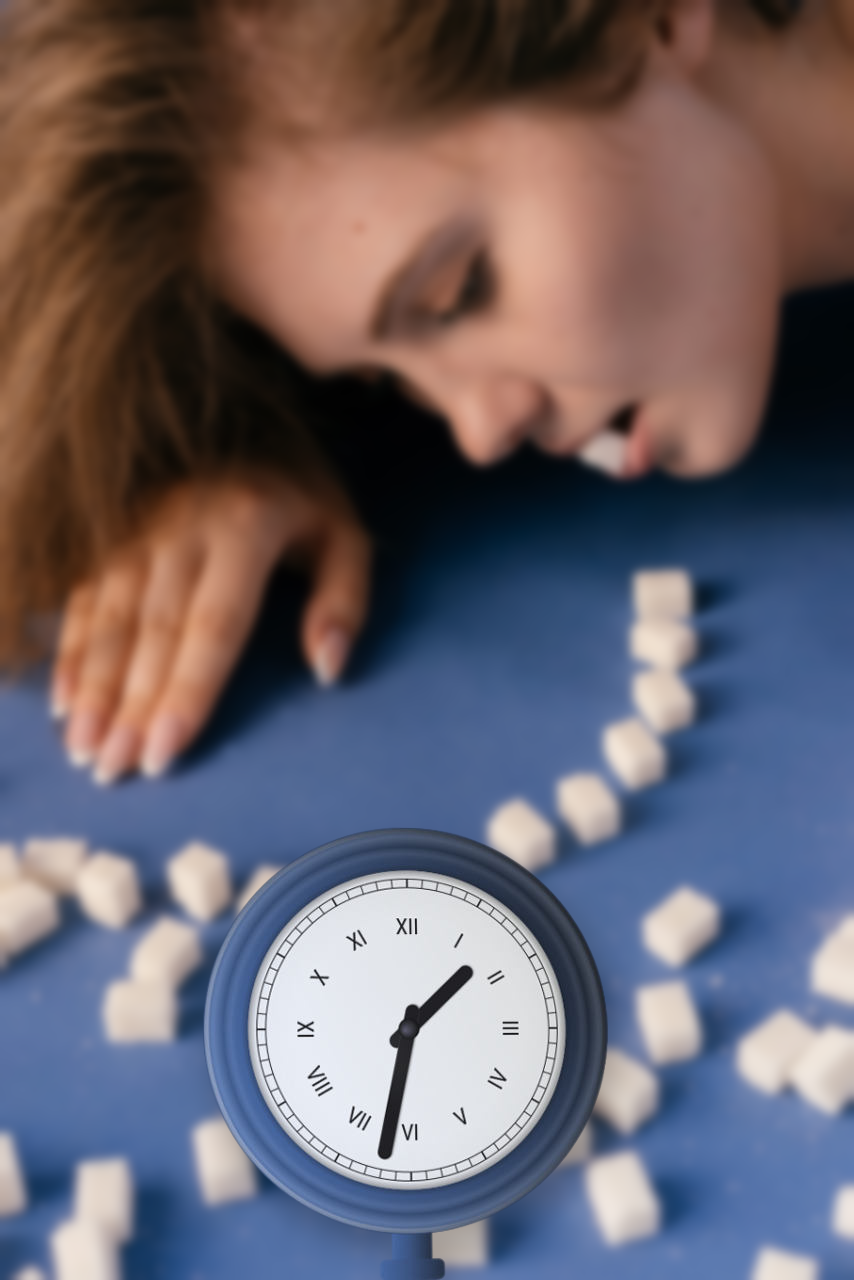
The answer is 1:32
